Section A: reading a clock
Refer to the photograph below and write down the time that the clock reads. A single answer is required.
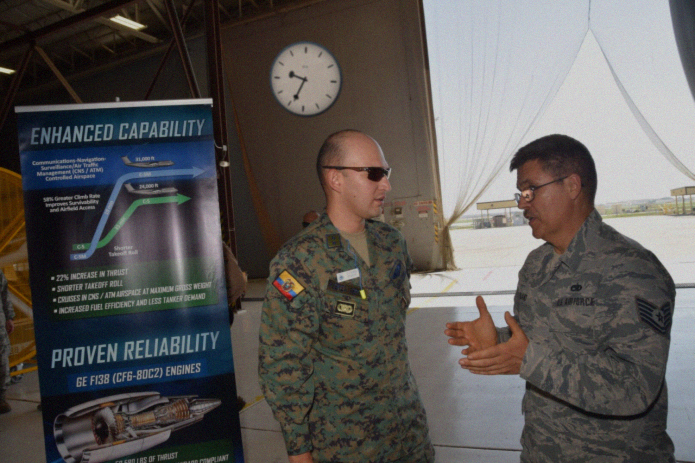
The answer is 9:34
